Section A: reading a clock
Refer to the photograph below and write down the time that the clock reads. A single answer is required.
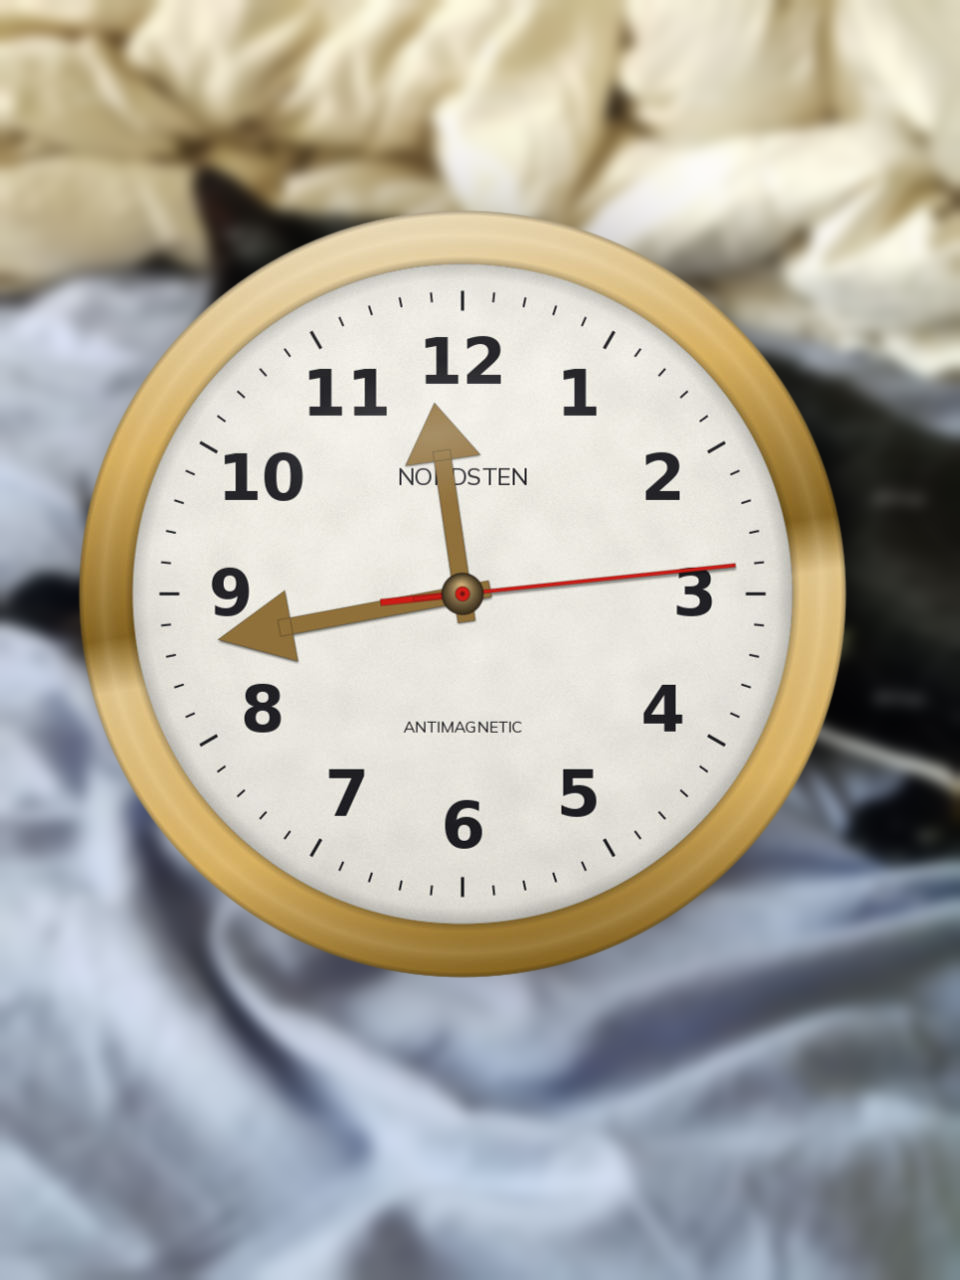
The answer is 11:43:14
